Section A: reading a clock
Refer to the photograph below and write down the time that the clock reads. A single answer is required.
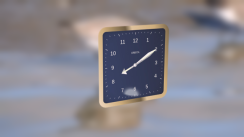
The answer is 8:10
